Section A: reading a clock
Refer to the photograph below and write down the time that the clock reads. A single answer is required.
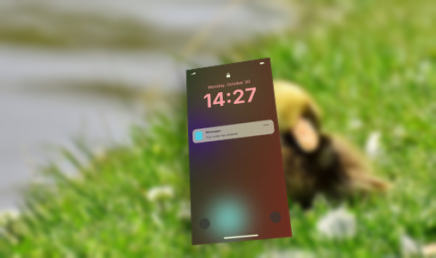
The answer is 14:27
